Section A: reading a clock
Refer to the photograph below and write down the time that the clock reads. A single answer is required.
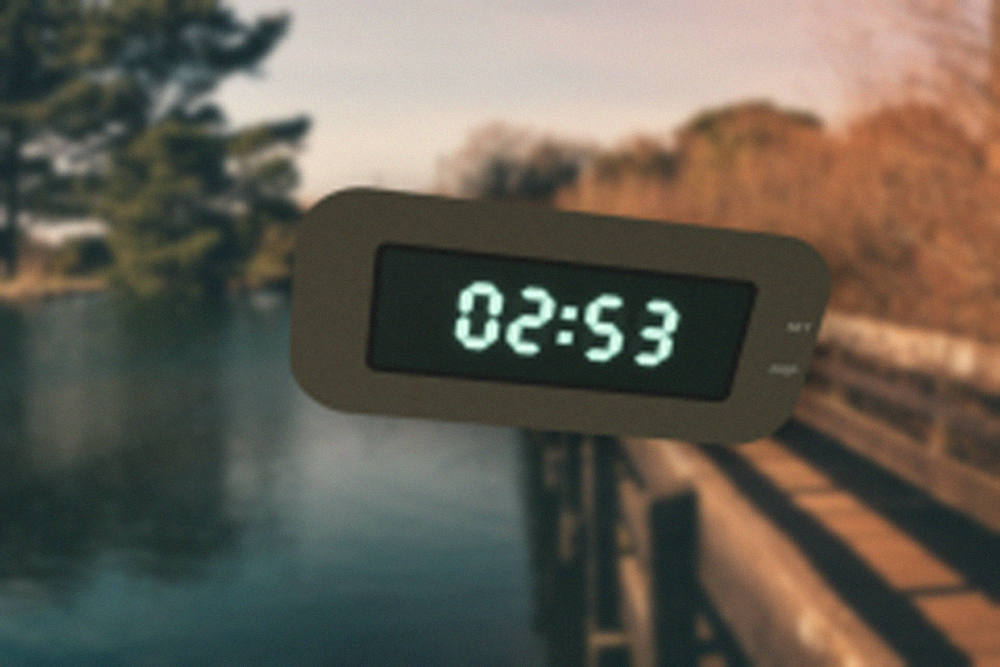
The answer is 2:53
